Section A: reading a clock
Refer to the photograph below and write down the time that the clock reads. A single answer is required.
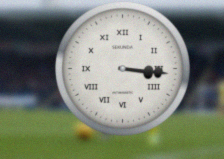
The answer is 3:16
